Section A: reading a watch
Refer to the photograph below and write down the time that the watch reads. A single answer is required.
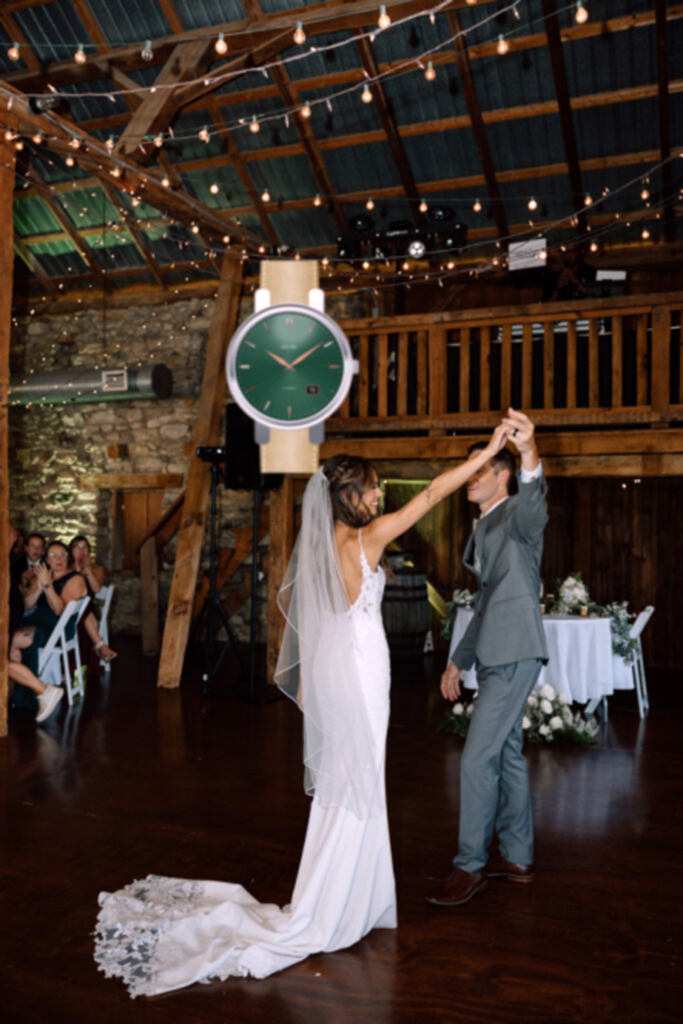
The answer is 10:09
